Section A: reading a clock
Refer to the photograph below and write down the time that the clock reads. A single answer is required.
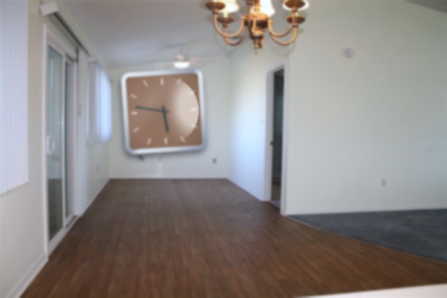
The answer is 5:47
